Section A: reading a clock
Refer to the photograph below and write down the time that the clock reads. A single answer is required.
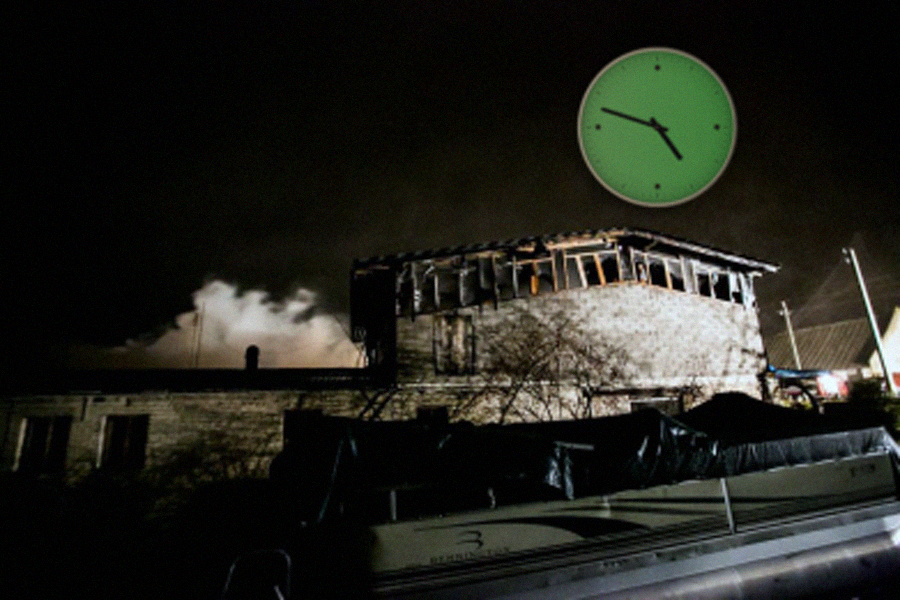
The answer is 4:48
